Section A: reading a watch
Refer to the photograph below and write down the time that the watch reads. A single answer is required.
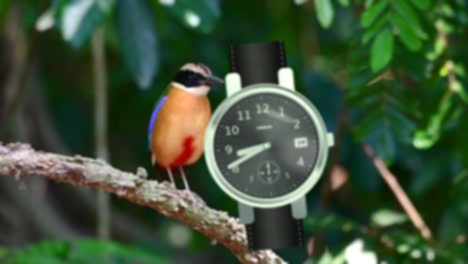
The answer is 8:41
